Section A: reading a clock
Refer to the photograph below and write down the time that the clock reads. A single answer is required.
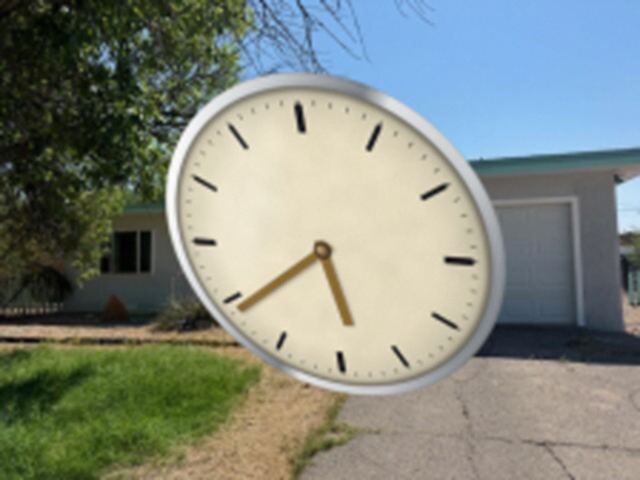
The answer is 5:39
